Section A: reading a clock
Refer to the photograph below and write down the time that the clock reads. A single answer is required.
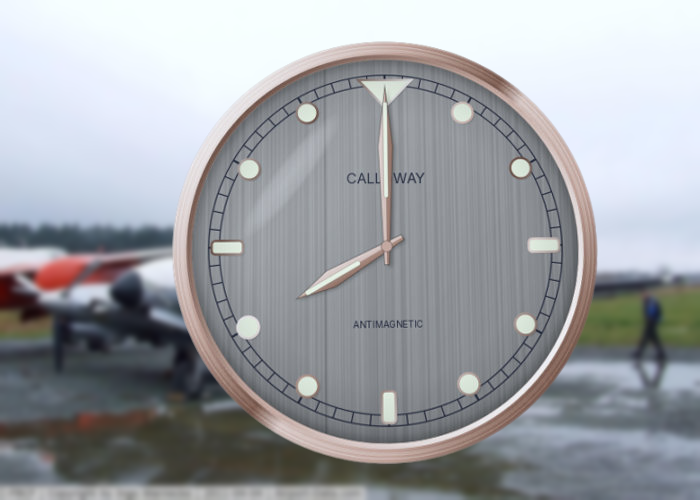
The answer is 8:00
